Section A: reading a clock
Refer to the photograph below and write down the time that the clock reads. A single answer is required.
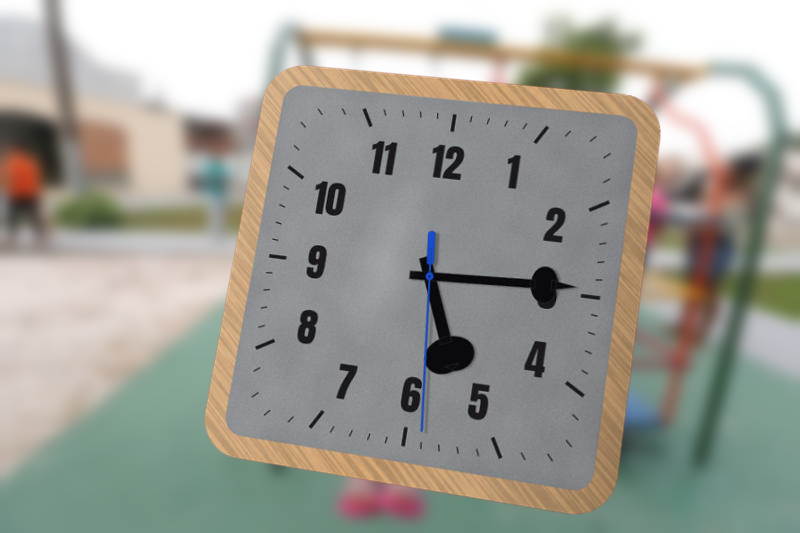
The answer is 5:14:29
